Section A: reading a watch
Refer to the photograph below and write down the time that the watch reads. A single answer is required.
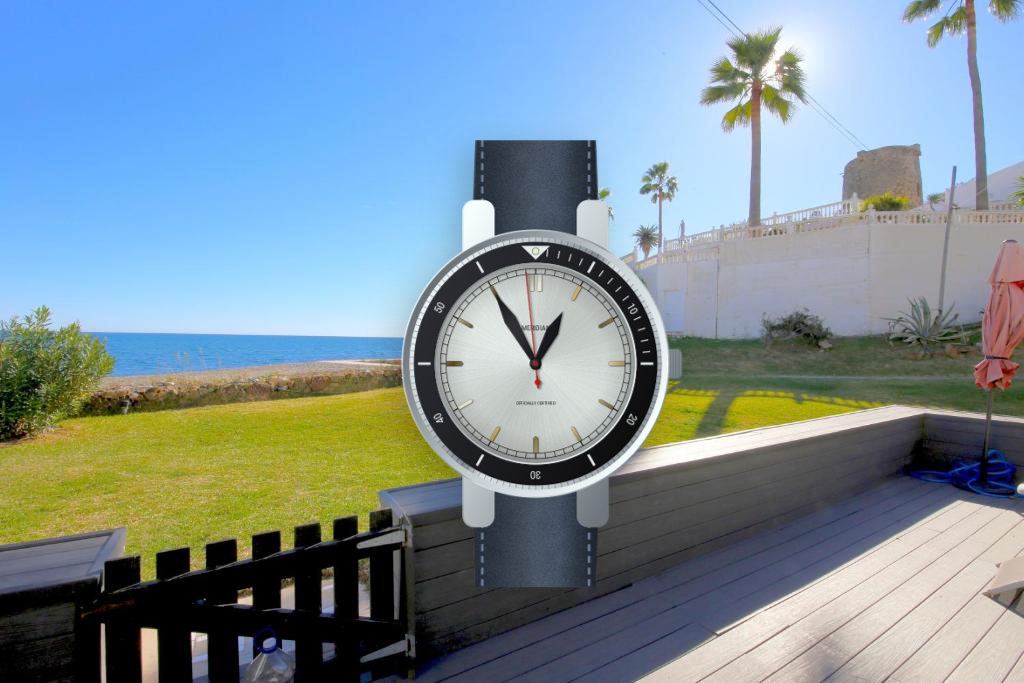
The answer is 12:54:59
